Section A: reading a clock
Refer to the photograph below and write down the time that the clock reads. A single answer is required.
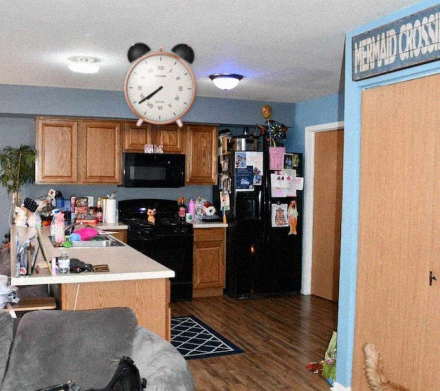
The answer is 7:39
